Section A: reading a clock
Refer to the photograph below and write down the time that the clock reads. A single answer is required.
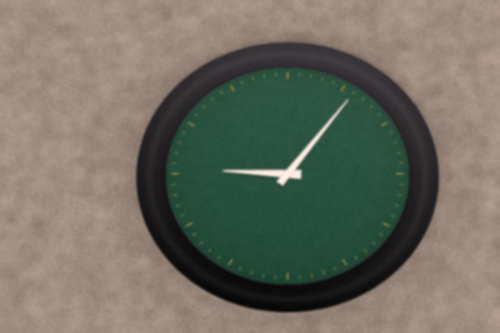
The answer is 9:06
